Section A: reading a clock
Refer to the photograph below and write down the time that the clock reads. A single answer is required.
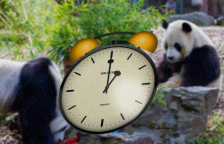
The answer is 1:00
